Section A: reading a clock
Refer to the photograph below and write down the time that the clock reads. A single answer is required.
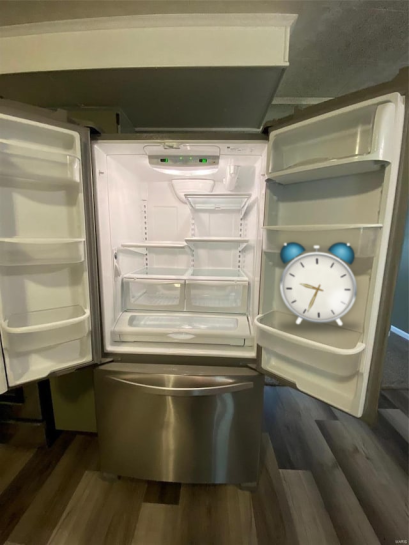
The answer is 9:34
